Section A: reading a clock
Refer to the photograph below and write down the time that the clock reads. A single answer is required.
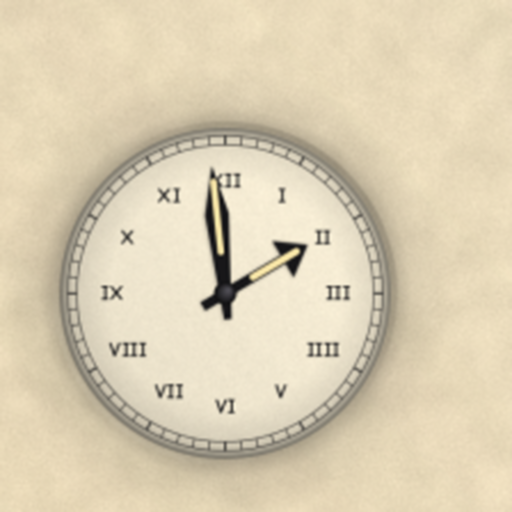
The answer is 1:59
